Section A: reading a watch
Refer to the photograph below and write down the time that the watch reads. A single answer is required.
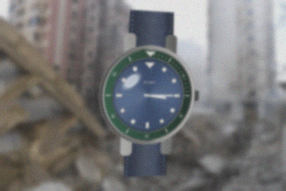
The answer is 3:15
